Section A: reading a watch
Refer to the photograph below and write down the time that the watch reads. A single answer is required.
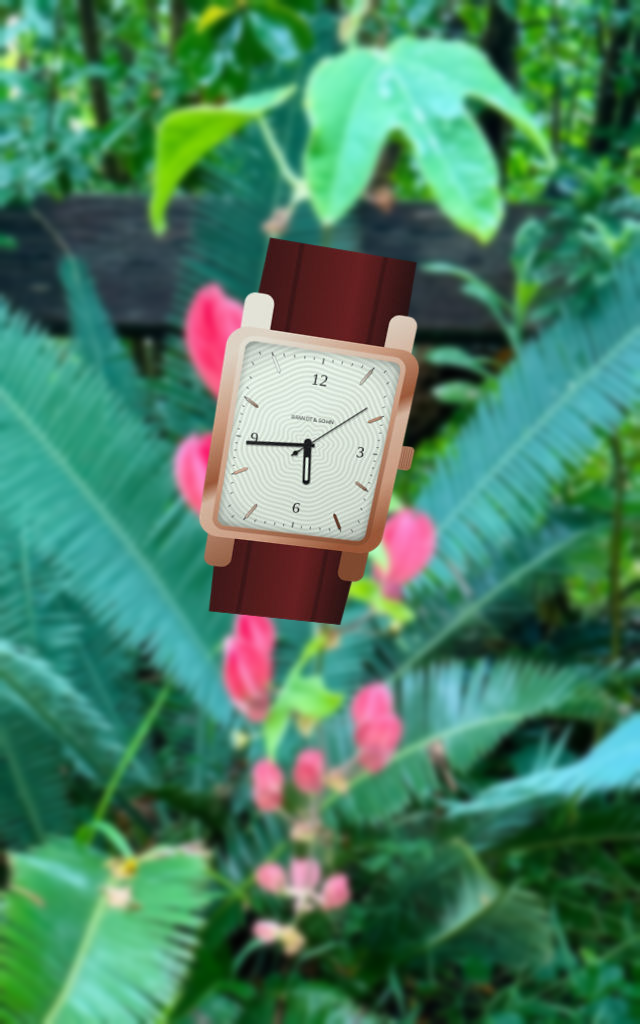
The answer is 5:44:08
